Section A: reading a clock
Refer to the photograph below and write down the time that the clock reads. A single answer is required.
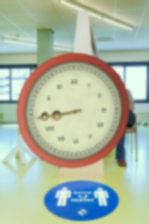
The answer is 8:44
